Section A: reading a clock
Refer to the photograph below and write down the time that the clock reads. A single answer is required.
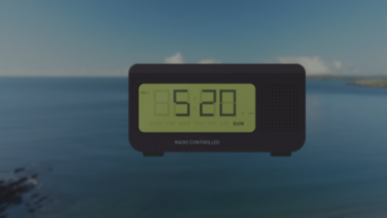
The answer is 5:20
